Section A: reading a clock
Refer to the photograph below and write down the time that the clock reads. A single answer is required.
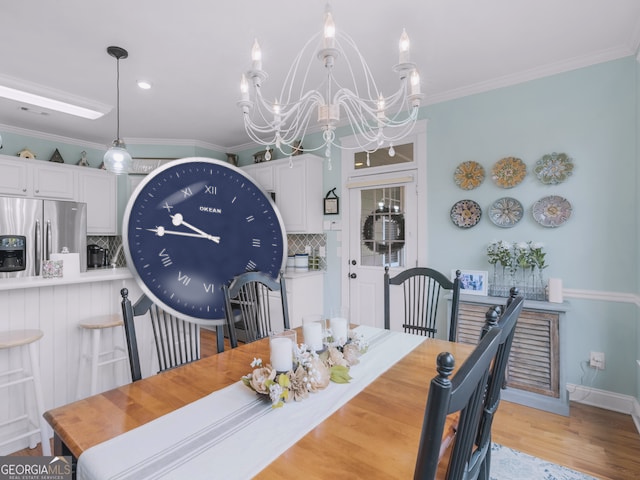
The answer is 9:45
